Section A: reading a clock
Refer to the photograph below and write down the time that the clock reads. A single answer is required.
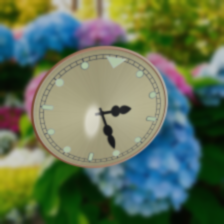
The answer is 2:25
